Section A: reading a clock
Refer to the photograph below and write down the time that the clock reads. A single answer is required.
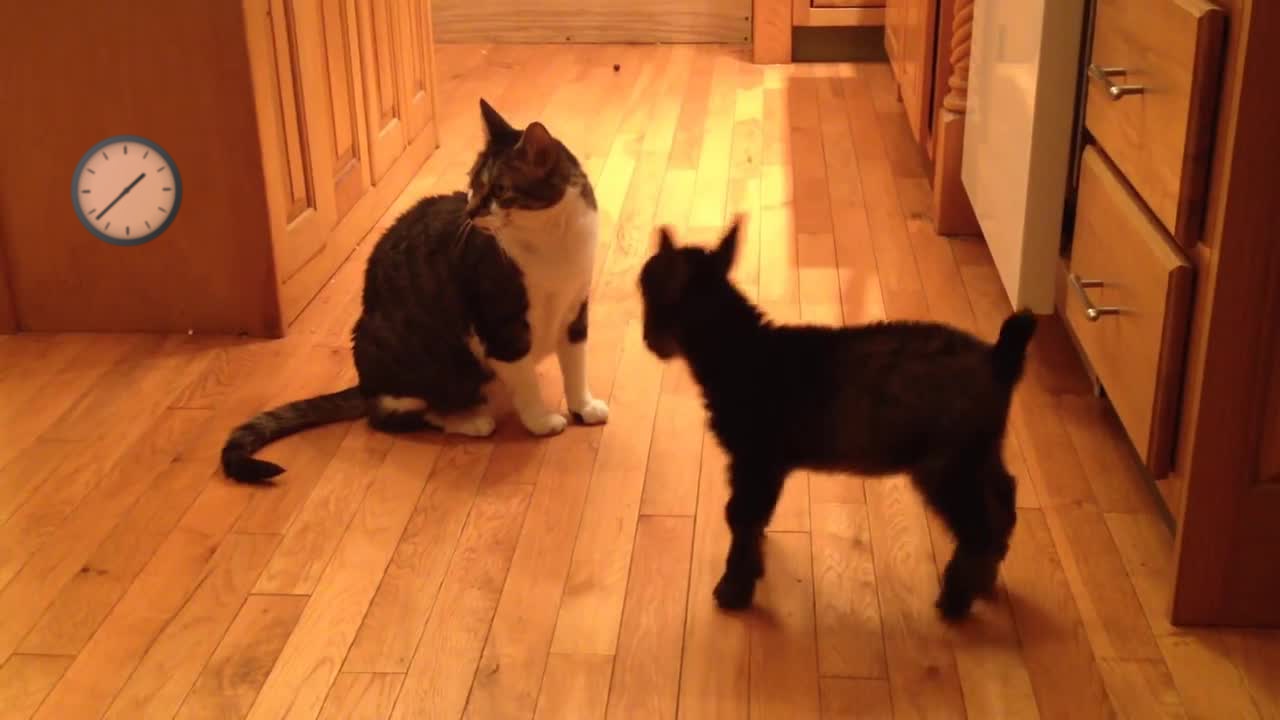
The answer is 1:38
